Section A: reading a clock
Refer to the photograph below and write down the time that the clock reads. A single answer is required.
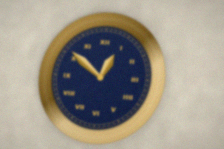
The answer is 12:51
